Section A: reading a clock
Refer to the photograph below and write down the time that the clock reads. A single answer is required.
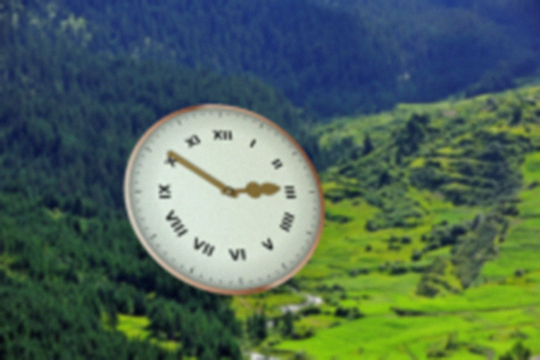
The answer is 2:51
